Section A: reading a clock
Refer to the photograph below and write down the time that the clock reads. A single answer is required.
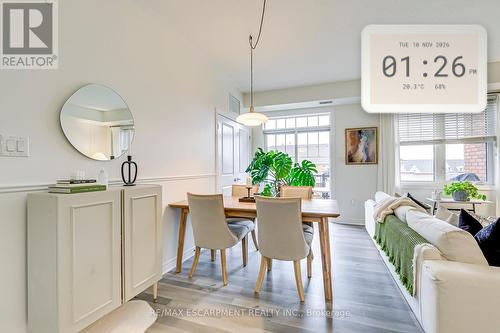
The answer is 1:26
